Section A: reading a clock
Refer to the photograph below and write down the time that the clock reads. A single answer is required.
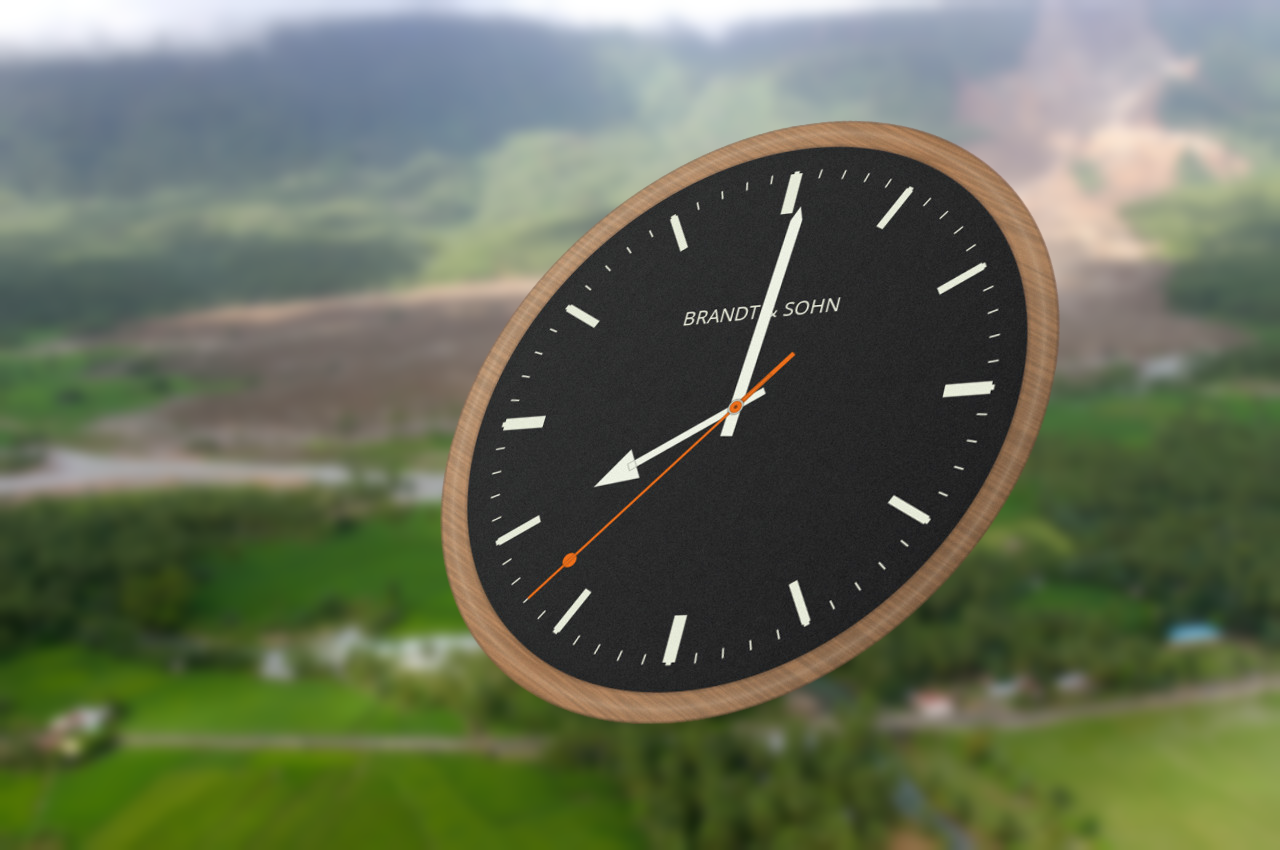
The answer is 8:00:37
